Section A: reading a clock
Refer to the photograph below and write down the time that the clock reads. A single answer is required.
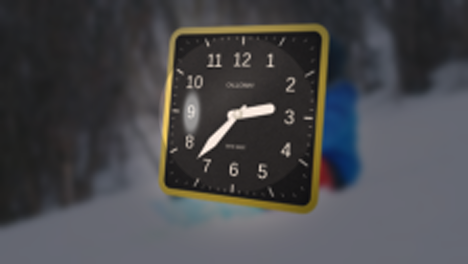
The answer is 2:37
